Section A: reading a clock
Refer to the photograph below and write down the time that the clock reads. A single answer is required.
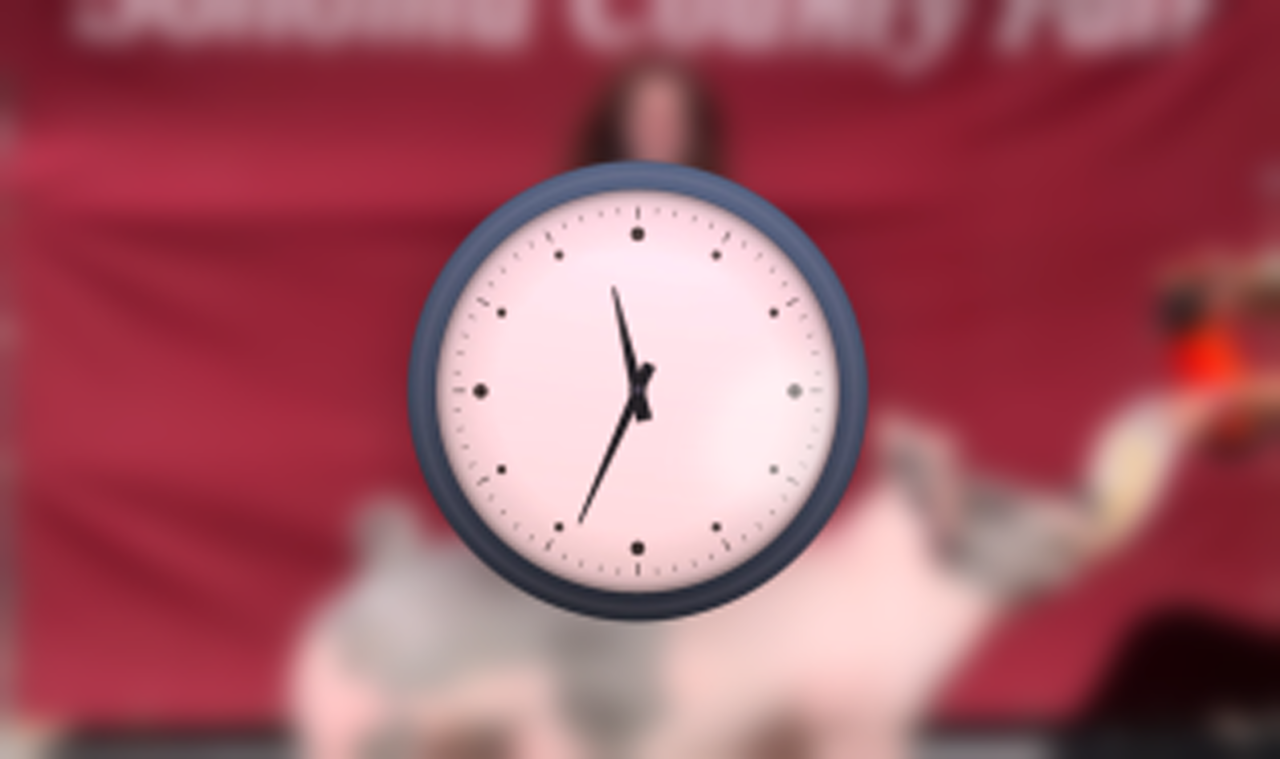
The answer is 11:34
